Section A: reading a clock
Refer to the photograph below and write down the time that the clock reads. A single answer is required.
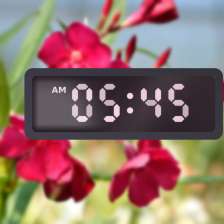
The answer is 5:45
